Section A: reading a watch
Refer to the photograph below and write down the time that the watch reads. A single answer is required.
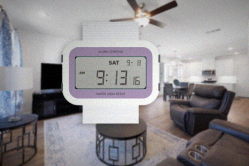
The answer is 9:13:16
